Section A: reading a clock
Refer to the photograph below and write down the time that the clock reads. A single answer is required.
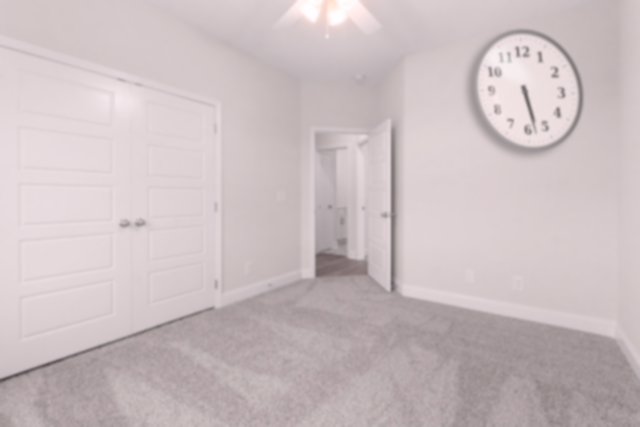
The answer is 5:28
